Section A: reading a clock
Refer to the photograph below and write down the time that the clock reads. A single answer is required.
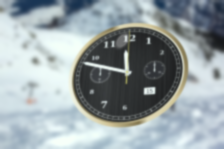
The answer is 11:48
